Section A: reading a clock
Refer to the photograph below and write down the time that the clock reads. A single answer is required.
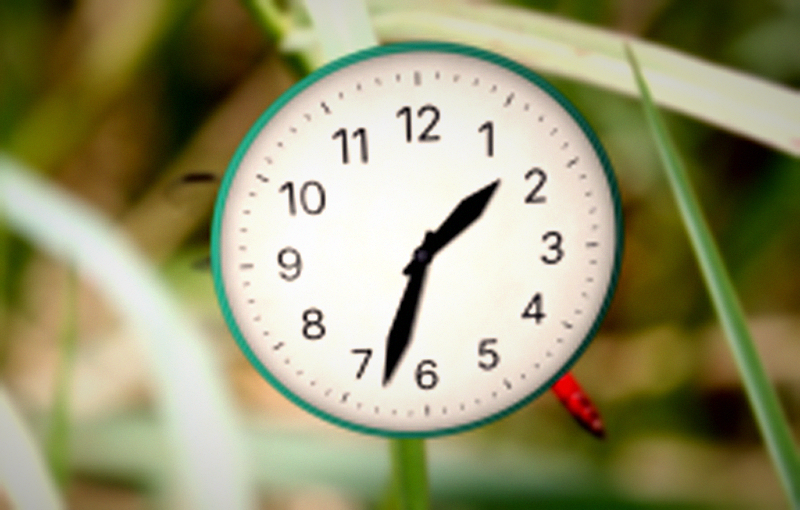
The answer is 1:33
